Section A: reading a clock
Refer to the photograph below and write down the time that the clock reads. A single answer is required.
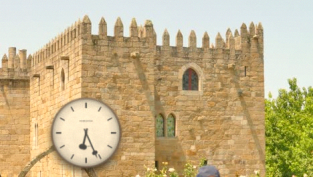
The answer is 6:26
